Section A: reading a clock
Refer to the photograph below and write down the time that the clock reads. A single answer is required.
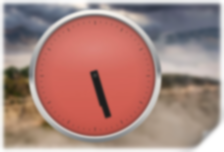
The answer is 5:27
